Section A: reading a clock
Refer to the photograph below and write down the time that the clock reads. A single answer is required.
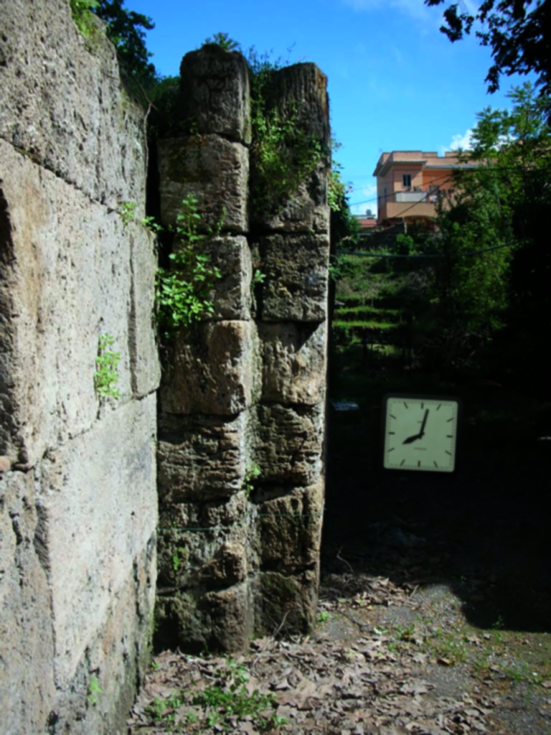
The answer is 8:02
